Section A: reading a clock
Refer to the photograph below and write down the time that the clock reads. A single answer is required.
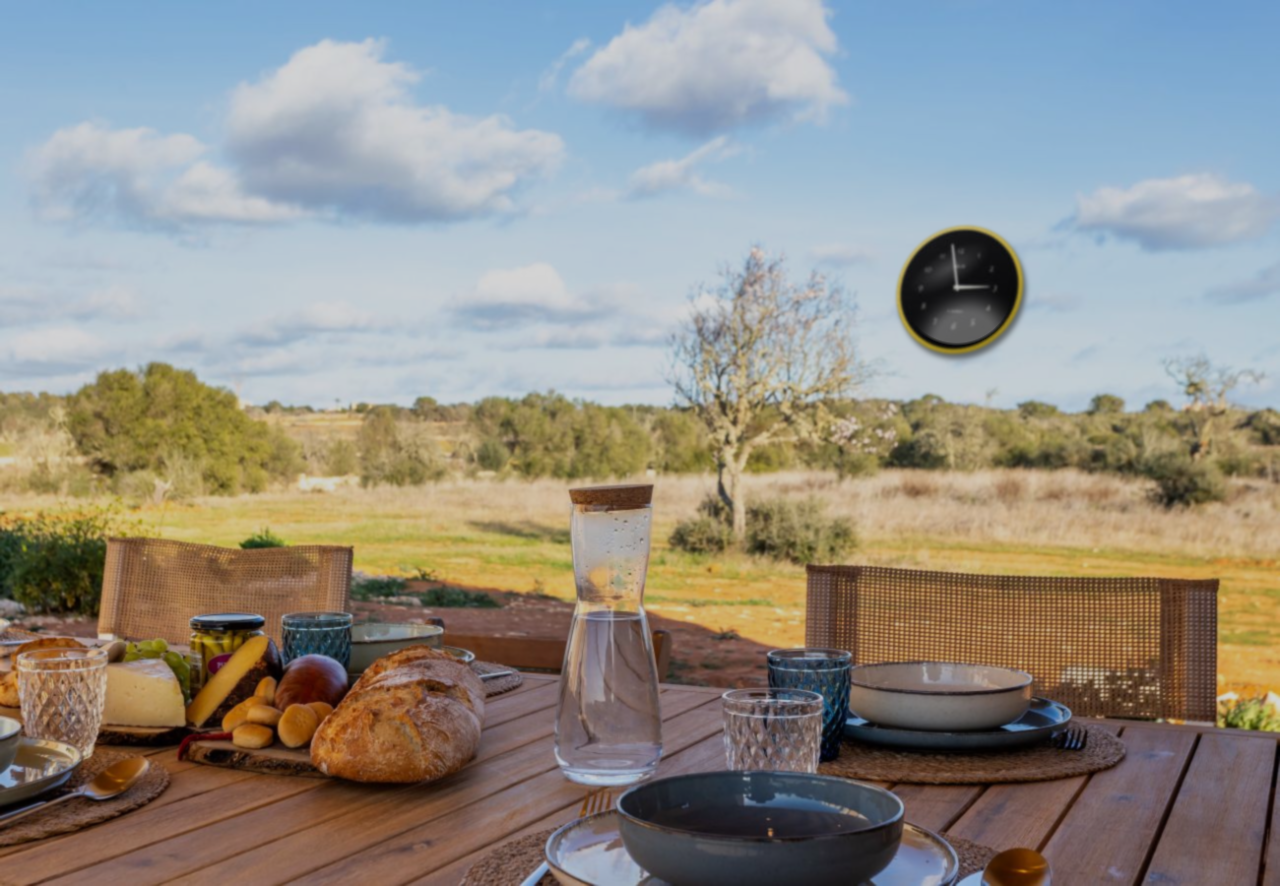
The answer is 2:58
